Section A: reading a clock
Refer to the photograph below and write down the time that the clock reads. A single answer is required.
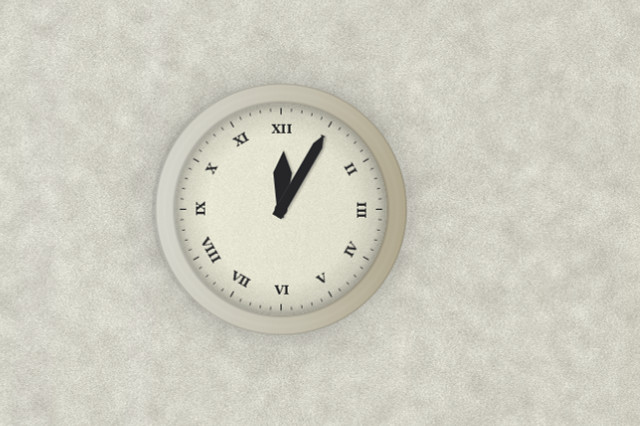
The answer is 12:05
